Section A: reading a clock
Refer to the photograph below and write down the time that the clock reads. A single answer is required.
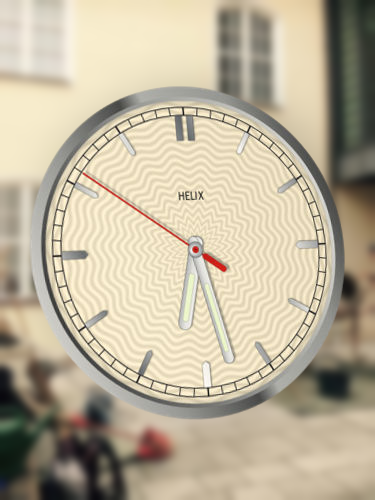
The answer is 6:27:51
